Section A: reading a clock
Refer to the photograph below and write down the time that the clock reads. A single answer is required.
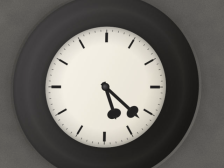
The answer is 5:22
